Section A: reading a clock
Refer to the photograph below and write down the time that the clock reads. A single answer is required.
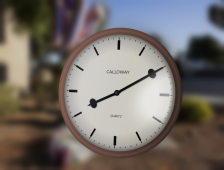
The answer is 8:10
